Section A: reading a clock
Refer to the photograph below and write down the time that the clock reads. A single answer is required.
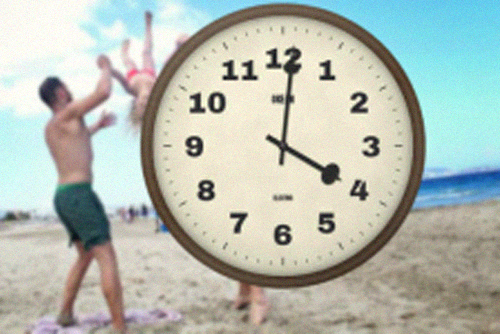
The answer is 4:01
